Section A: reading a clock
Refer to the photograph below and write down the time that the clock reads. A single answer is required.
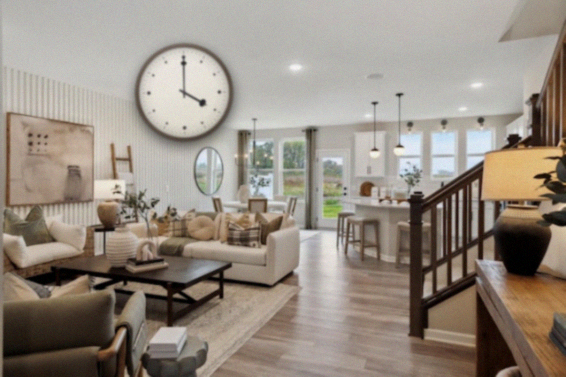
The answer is 4:00
